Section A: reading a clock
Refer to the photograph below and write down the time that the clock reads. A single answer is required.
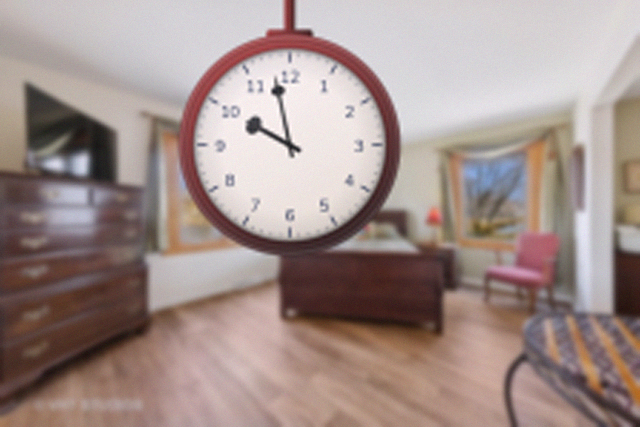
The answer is 9:58
